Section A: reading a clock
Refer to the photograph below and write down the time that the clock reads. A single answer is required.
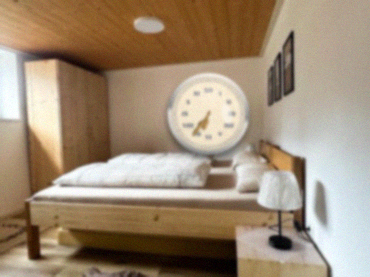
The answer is 6:36
